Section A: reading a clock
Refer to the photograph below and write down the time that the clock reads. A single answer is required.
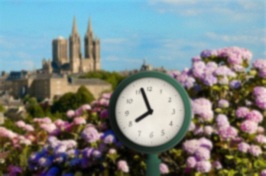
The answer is 7:57
